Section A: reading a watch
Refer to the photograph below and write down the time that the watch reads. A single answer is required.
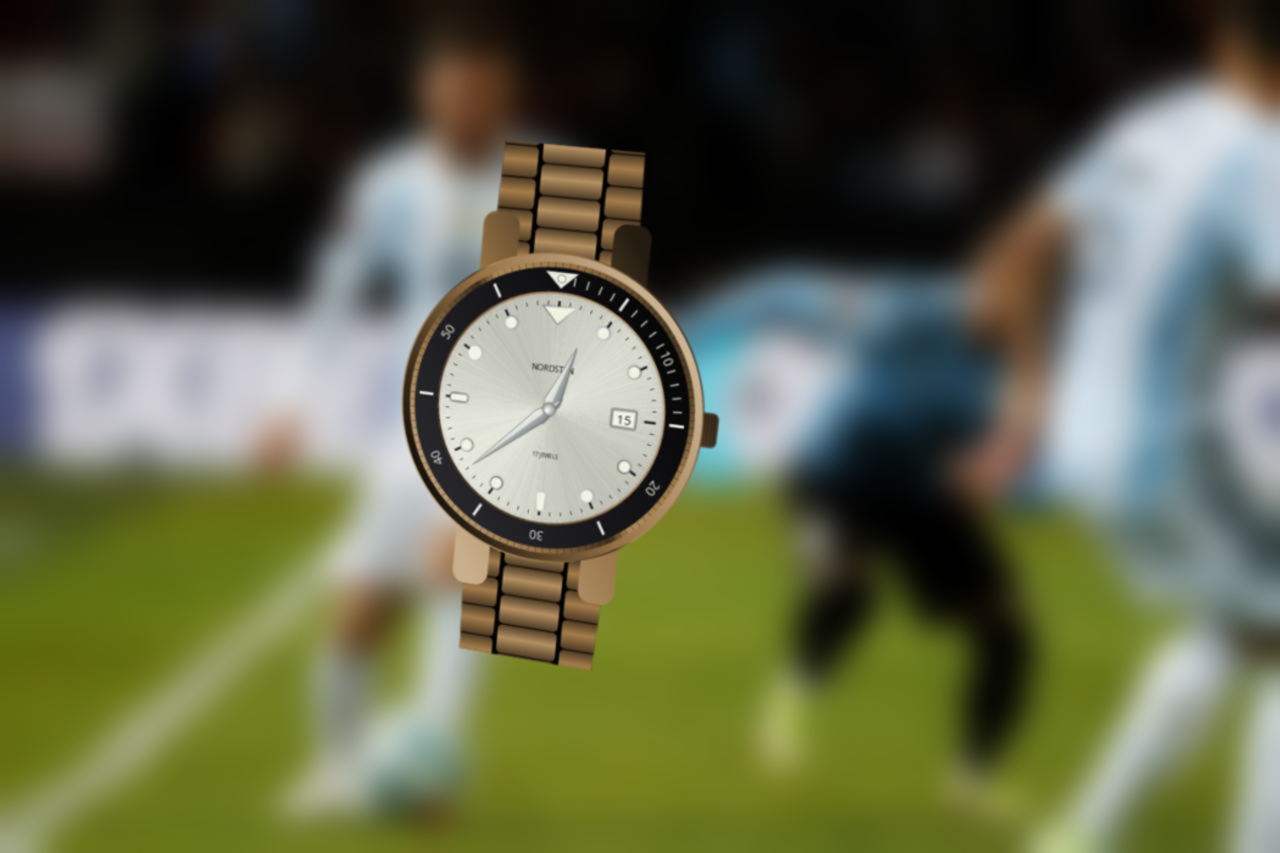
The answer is 12:38
